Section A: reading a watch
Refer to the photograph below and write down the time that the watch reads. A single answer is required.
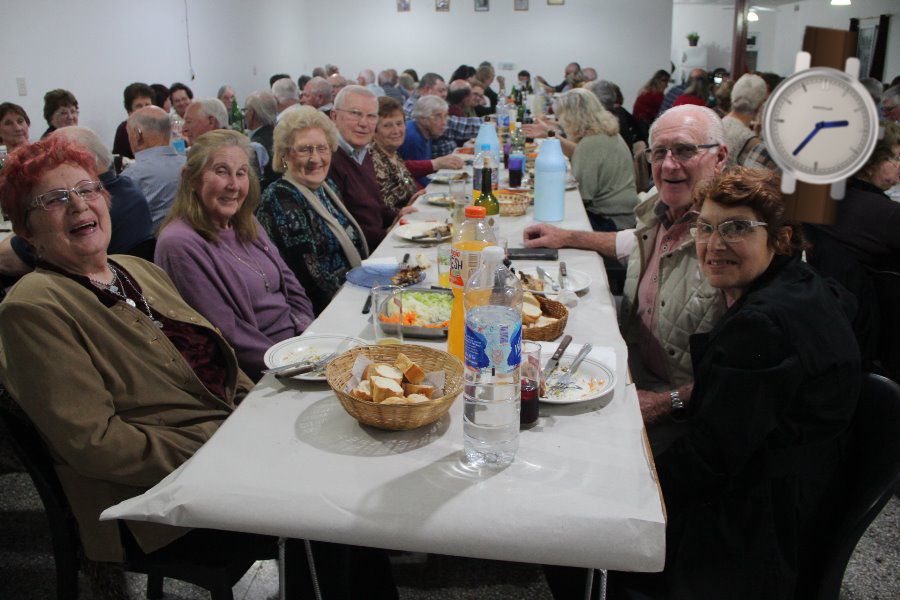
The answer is 2:36
